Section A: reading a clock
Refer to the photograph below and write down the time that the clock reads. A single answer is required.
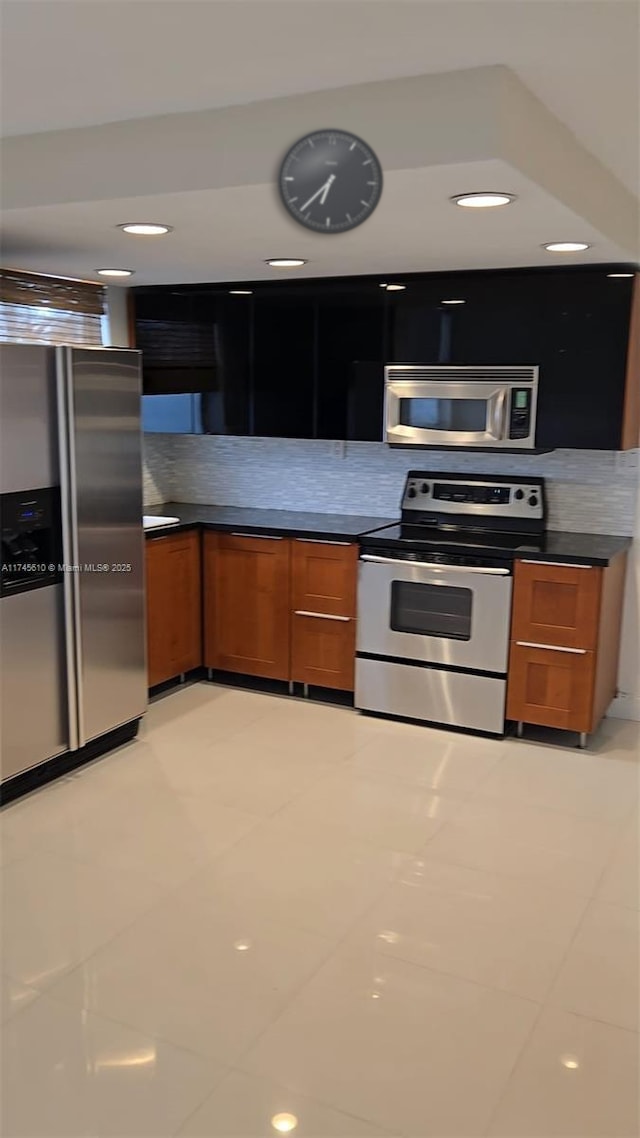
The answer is 6:37
